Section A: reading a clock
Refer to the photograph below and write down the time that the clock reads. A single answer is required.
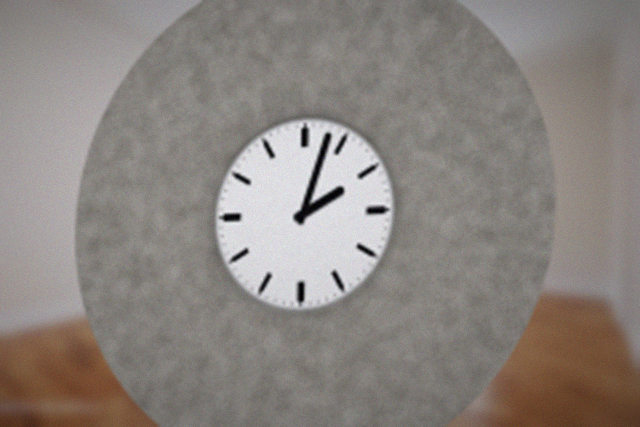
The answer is 2:03
